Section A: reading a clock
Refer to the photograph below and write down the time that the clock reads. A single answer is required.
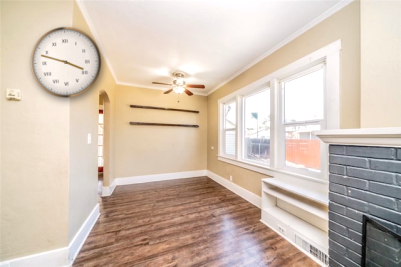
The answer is 3:48
